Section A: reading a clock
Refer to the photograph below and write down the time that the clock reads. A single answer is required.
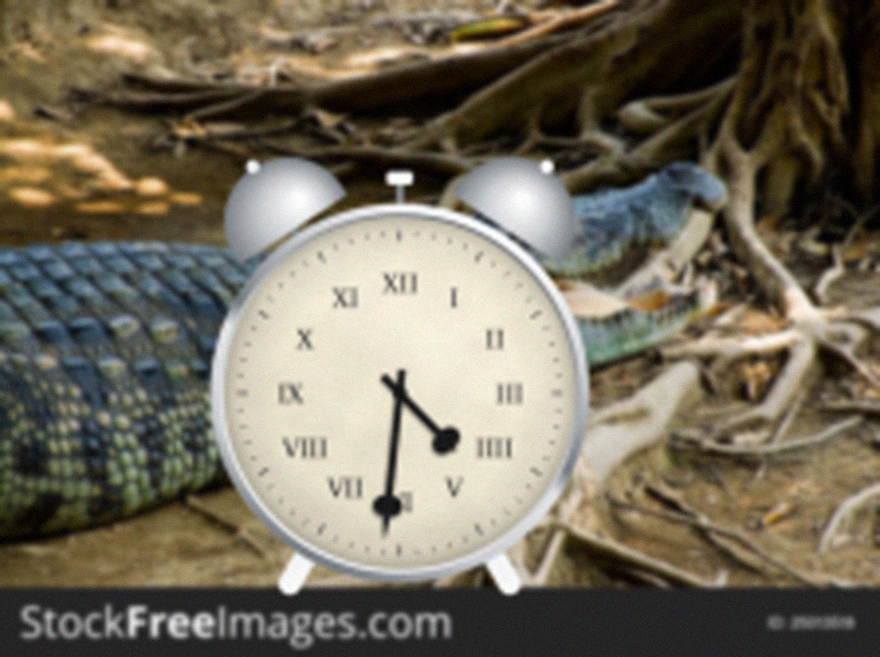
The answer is 4:31
